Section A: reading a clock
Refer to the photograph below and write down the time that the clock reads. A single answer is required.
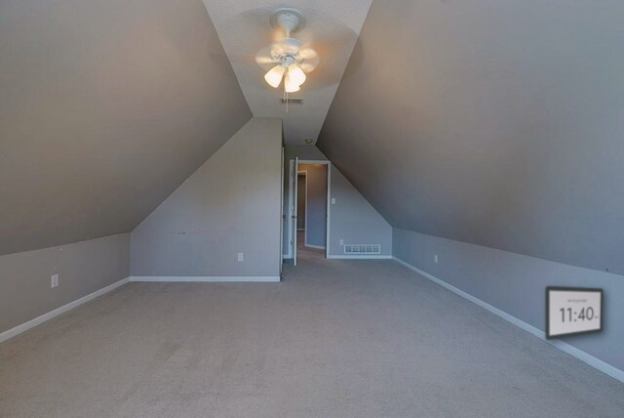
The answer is 11:40
